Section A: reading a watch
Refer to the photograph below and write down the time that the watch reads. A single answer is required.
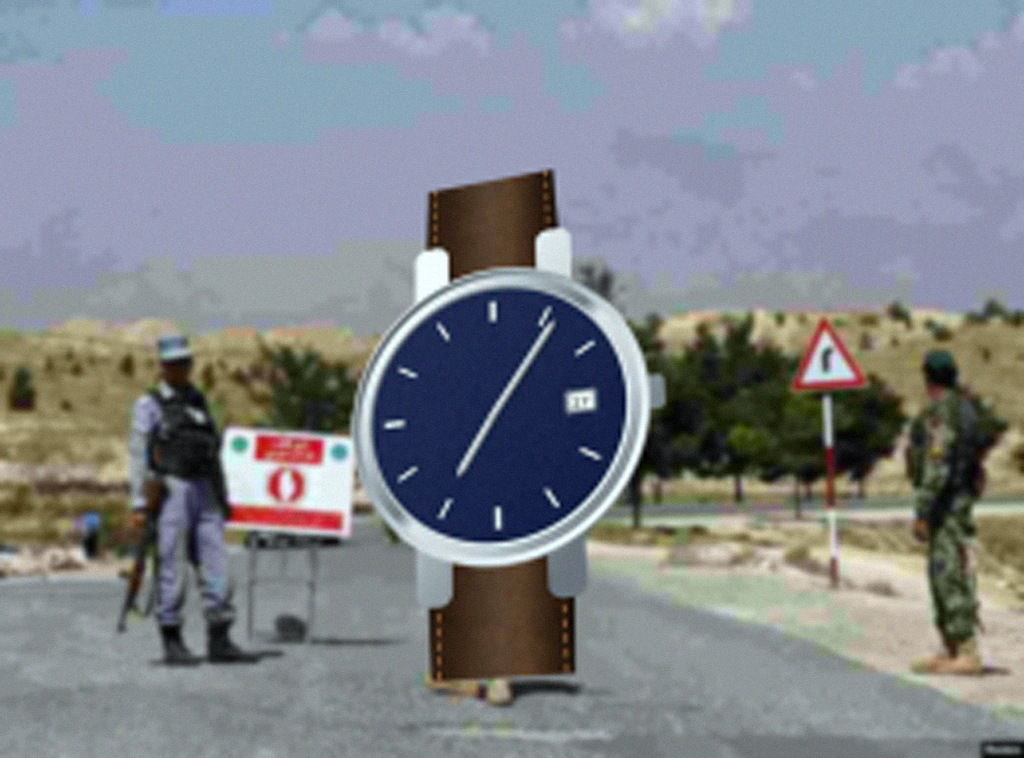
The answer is 7:06
